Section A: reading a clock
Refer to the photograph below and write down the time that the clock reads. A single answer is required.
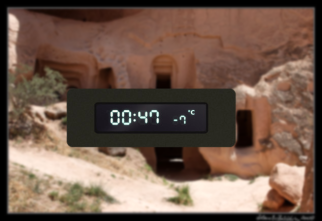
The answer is 0:47
